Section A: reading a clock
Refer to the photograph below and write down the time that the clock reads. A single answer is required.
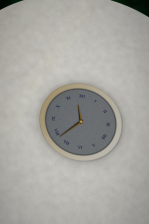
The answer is 11:38
